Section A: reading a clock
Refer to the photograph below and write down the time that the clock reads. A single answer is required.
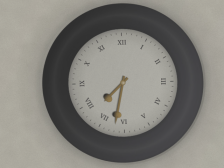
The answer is 7:32
